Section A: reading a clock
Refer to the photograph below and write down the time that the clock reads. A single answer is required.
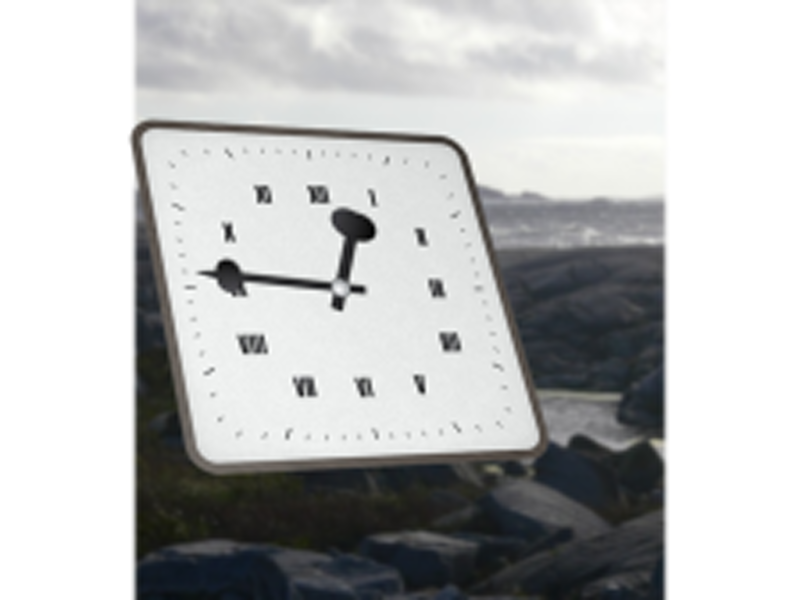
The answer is 12:46
